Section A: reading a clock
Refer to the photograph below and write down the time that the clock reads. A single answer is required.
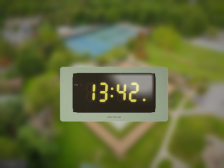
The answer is 13:42
